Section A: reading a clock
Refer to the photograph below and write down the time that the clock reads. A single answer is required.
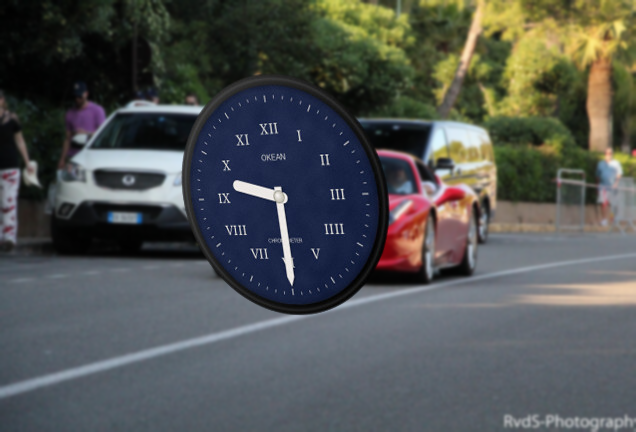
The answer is 9:30
